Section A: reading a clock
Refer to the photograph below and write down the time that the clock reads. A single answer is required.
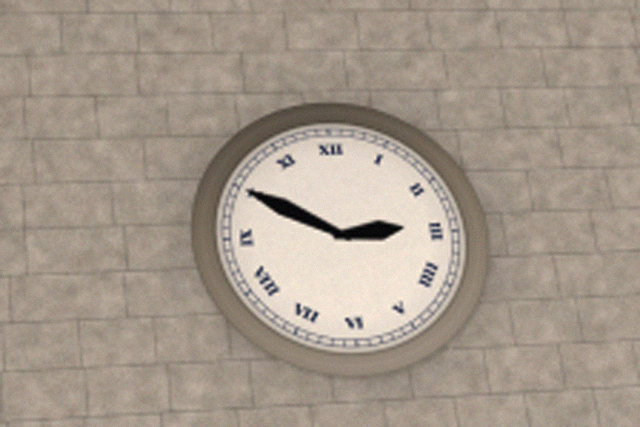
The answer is 2:50
